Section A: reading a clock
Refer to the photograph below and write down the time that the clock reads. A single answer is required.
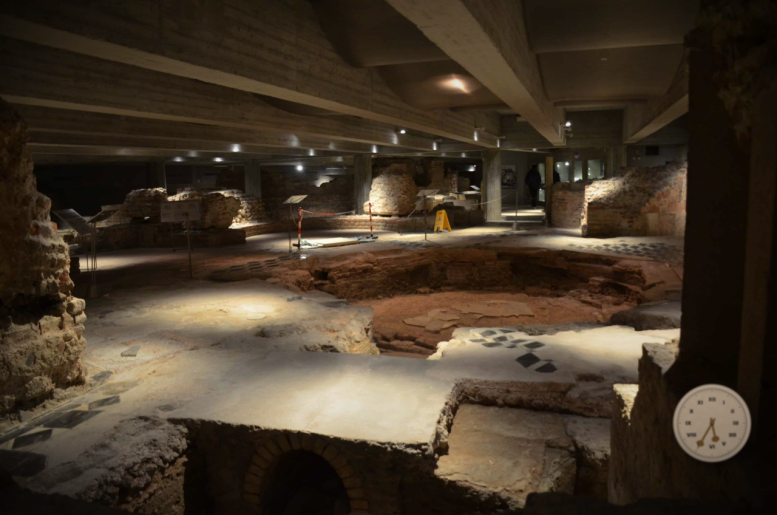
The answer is 5:35
